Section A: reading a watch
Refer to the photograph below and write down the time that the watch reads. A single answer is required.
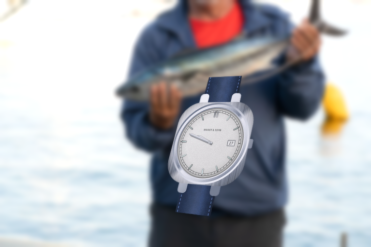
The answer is 9:48
